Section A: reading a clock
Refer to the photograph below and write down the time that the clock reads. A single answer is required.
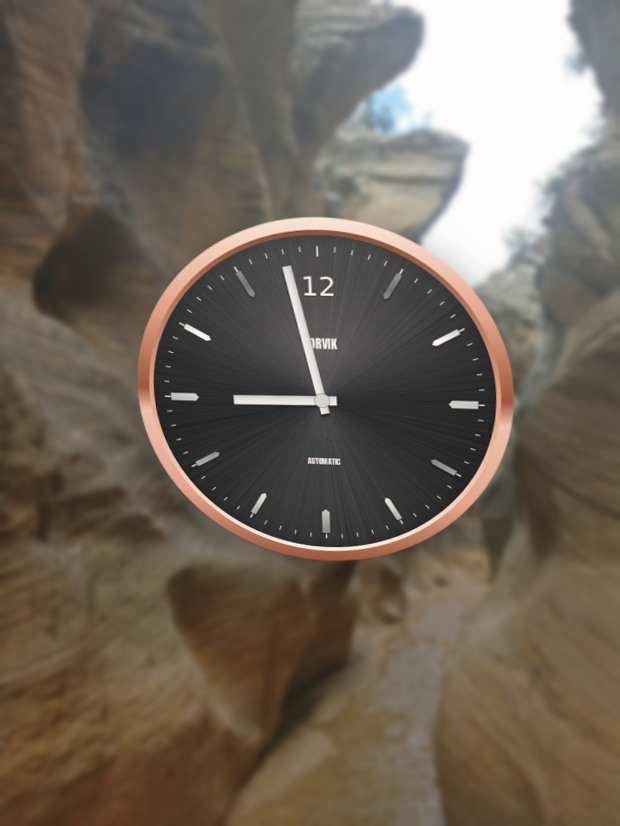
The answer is 8:58
